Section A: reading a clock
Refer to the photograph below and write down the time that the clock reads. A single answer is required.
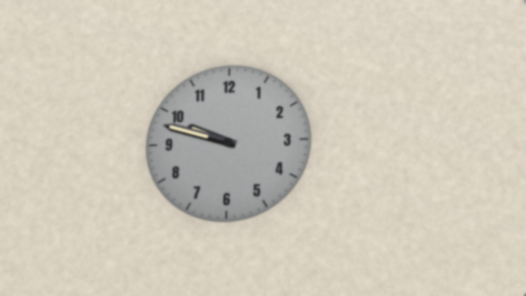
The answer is 9:48
